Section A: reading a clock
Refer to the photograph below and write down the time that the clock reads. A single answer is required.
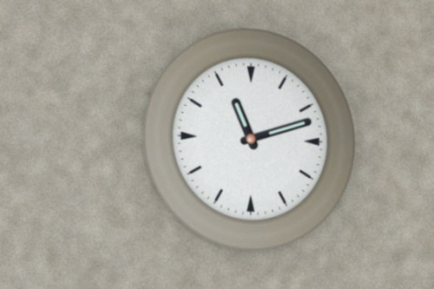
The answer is 11:12
